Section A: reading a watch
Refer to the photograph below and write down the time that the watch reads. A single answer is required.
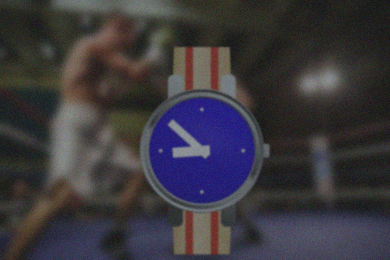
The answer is 8:52
